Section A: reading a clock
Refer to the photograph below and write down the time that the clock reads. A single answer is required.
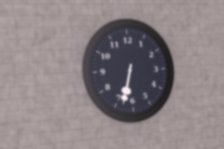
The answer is 6:33
